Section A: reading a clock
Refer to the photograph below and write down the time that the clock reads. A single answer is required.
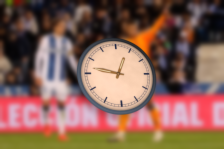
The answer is 12:47
